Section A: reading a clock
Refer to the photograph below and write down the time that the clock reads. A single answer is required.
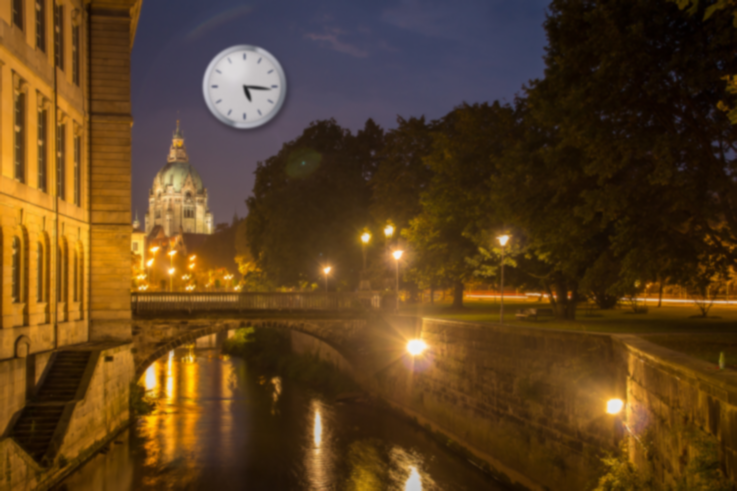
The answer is 5:16
